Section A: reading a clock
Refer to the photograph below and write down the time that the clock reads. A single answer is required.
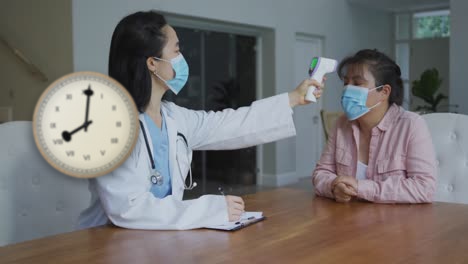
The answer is 8:01
